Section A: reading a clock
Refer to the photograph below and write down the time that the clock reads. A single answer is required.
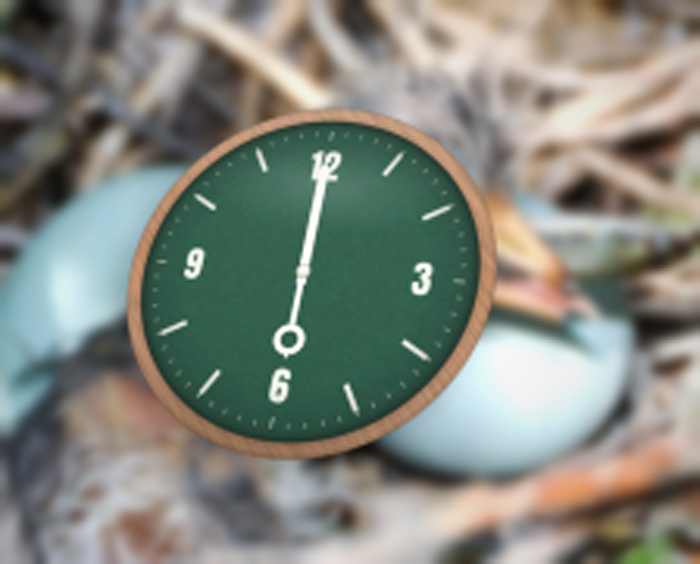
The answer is 6:00
